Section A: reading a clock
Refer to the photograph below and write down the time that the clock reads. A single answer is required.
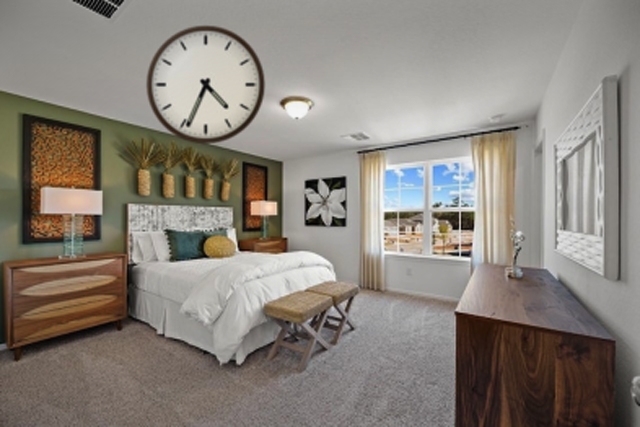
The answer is 4:34
